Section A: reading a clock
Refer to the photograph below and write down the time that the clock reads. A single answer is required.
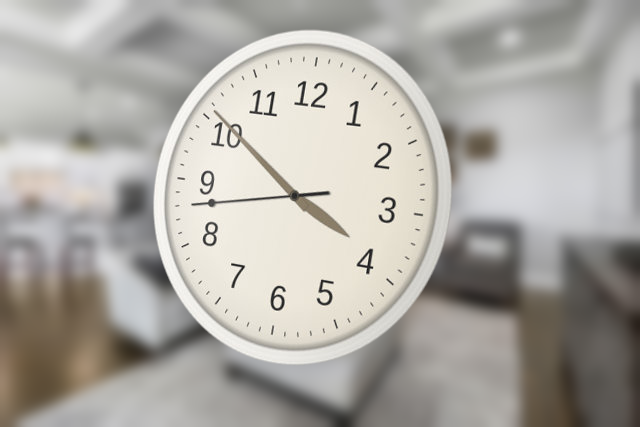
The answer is 3:50:43
